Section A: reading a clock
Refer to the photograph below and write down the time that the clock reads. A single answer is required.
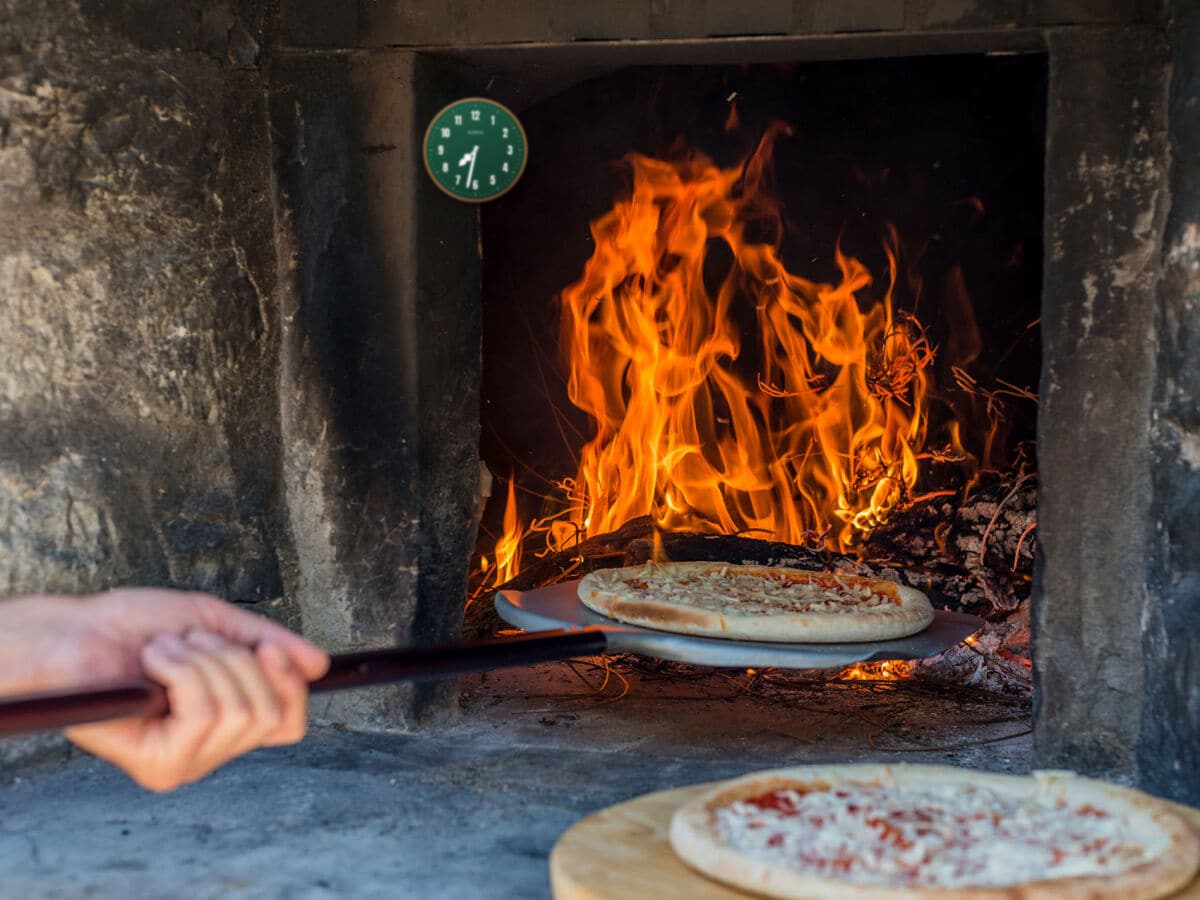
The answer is 7:32
